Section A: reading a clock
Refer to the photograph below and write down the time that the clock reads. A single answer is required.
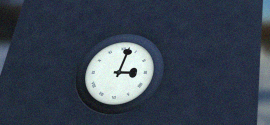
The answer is 3:02
